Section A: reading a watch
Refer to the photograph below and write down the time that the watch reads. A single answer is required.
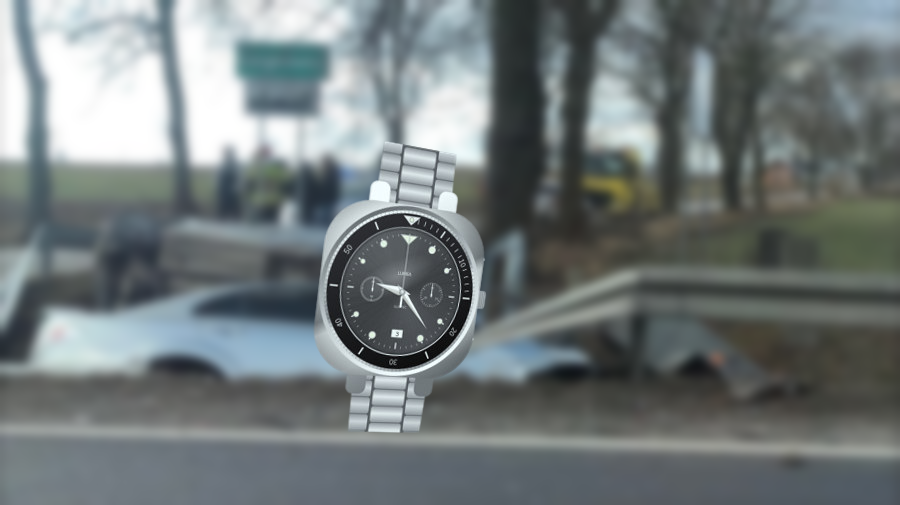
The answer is 9:23
